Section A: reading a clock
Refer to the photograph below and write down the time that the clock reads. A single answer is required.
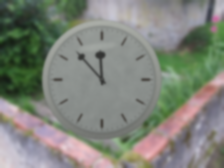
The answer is 11:53
